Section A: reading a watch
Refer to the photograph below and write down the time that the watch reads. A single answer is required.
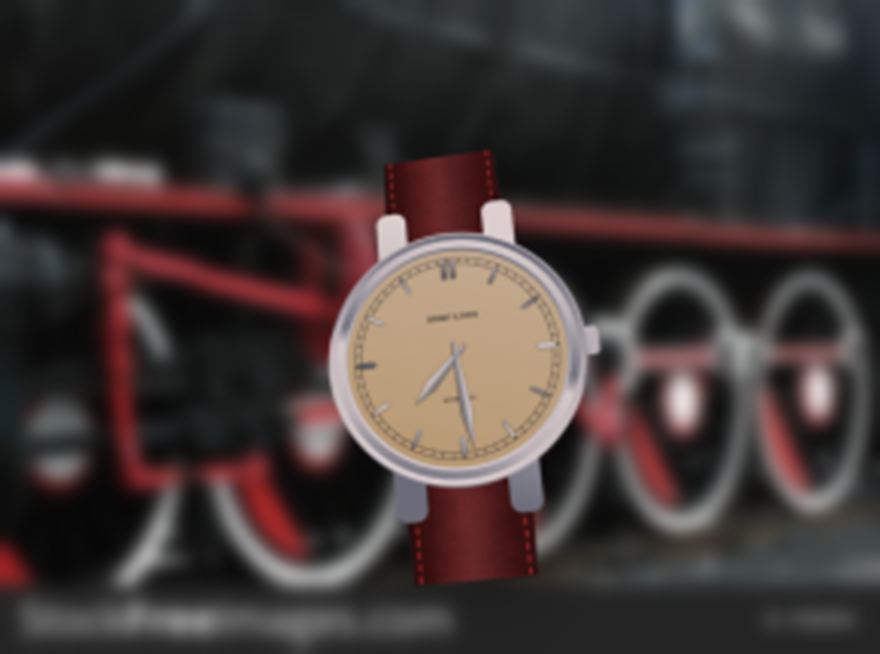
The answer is 7:29
